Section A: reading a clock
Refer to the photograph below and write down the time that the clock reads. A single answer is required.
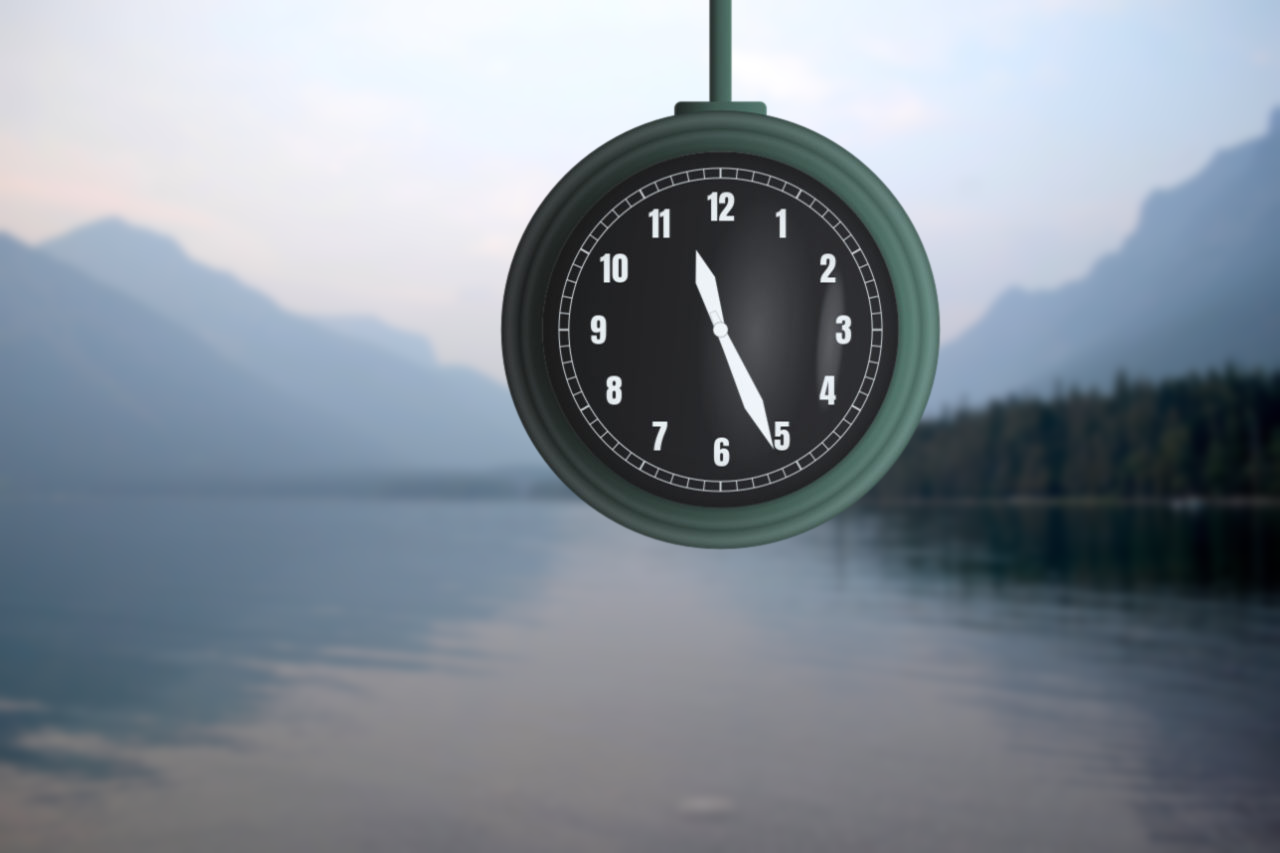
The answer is 11:26
